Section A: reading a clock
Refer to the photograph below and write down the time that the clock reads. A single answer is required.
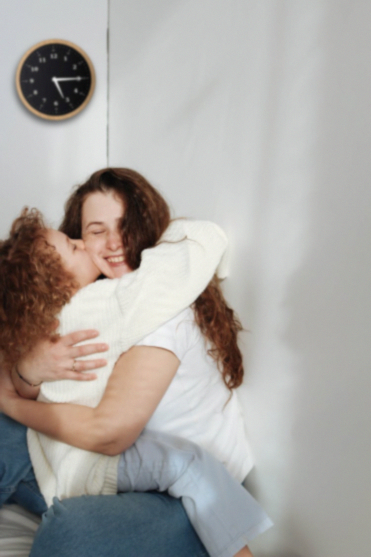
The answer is 5:15
